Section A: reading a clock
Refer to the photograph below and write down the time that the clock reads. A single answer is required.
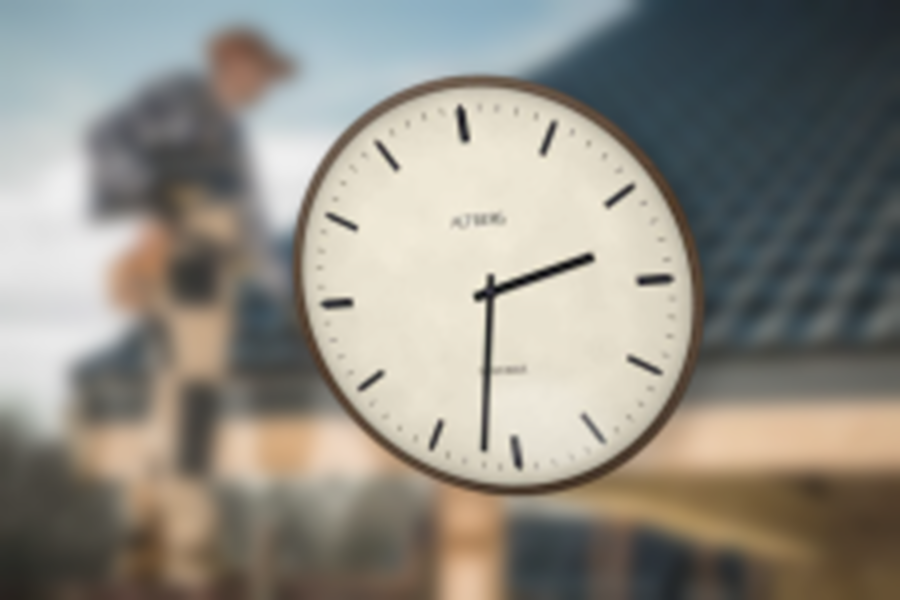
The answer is 2:32
